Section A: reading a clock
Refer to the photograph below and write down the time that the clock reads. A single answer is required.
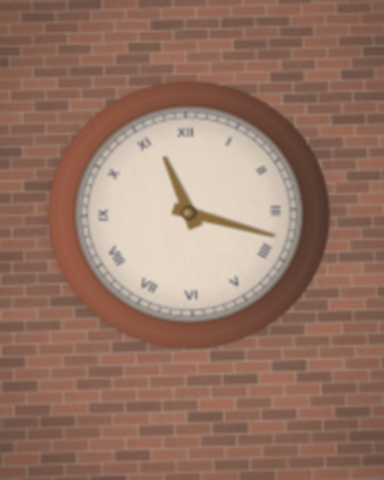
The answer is 11:18
